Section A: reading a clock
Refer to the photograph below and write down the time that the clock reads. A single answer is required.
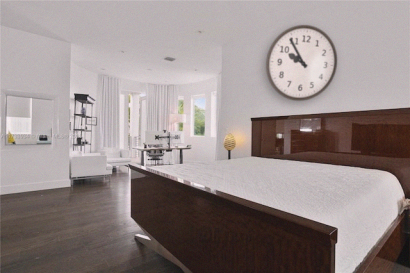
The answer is 9:54
